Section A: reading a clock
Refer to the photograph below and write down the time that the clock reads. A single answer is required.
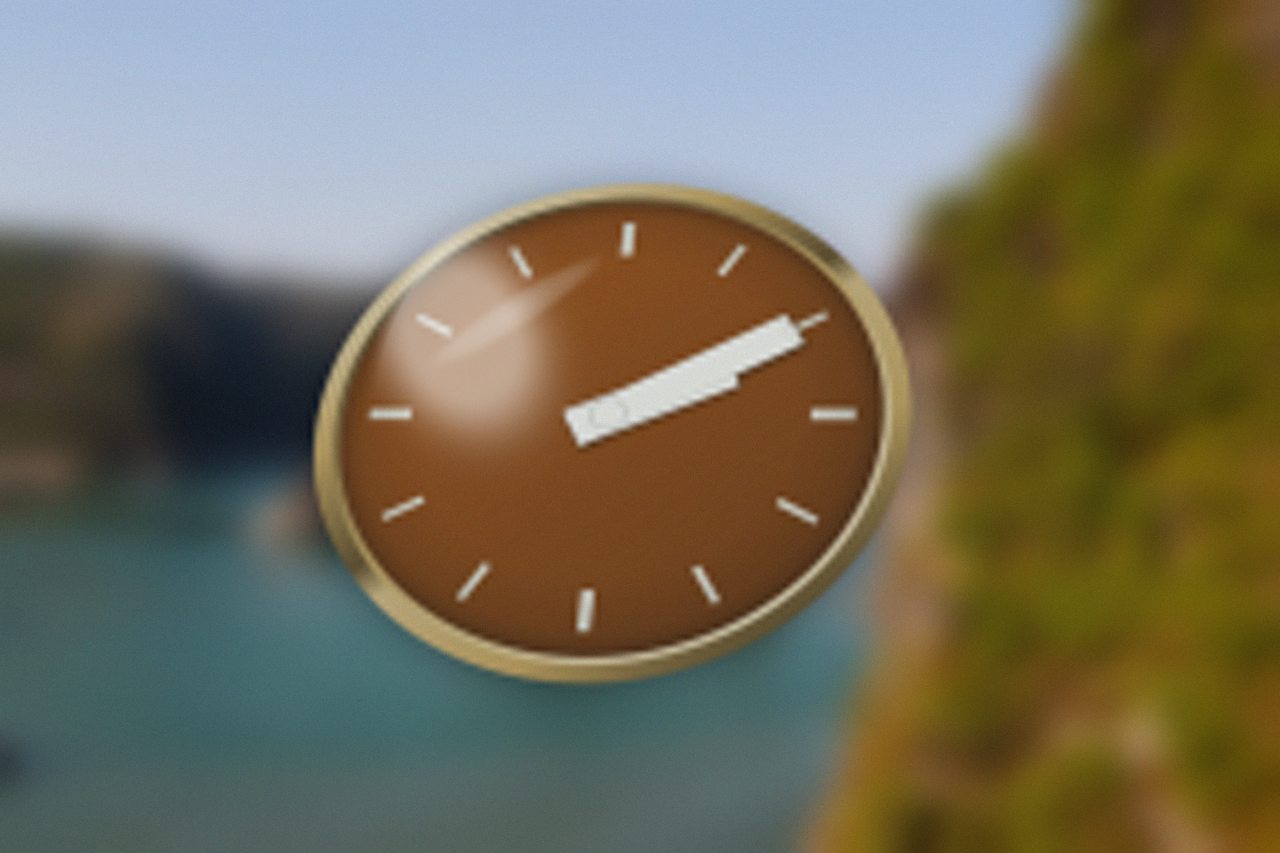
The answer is 2:10
